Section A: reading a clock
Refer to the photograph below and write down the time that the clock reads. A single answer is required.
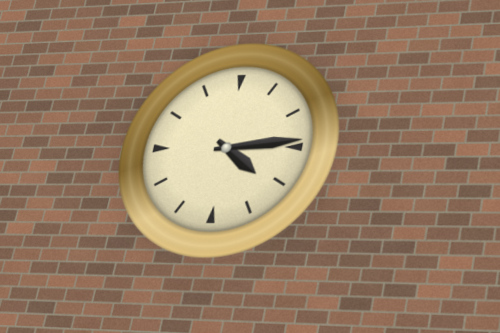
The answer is 4:14
